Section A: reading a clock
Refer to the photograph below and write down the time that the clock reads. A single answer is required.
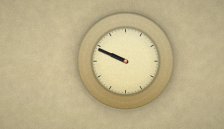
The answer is 9:49
